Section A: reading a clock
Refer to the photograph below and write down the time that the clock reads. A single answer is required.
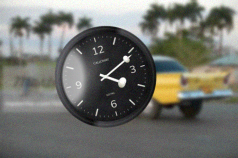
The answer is 4:11
